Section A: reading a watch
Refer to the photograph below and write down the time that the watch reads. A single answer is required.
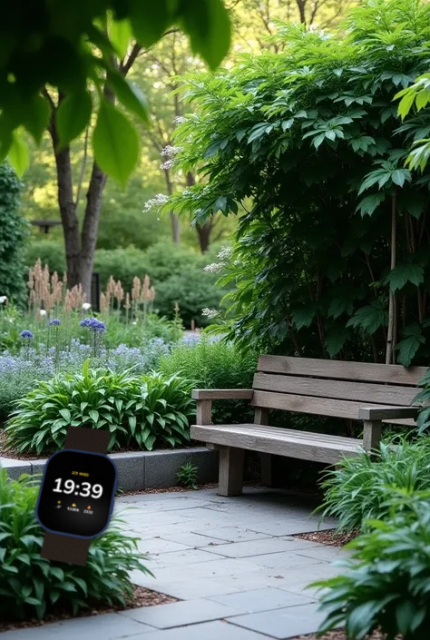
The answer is 19:39
